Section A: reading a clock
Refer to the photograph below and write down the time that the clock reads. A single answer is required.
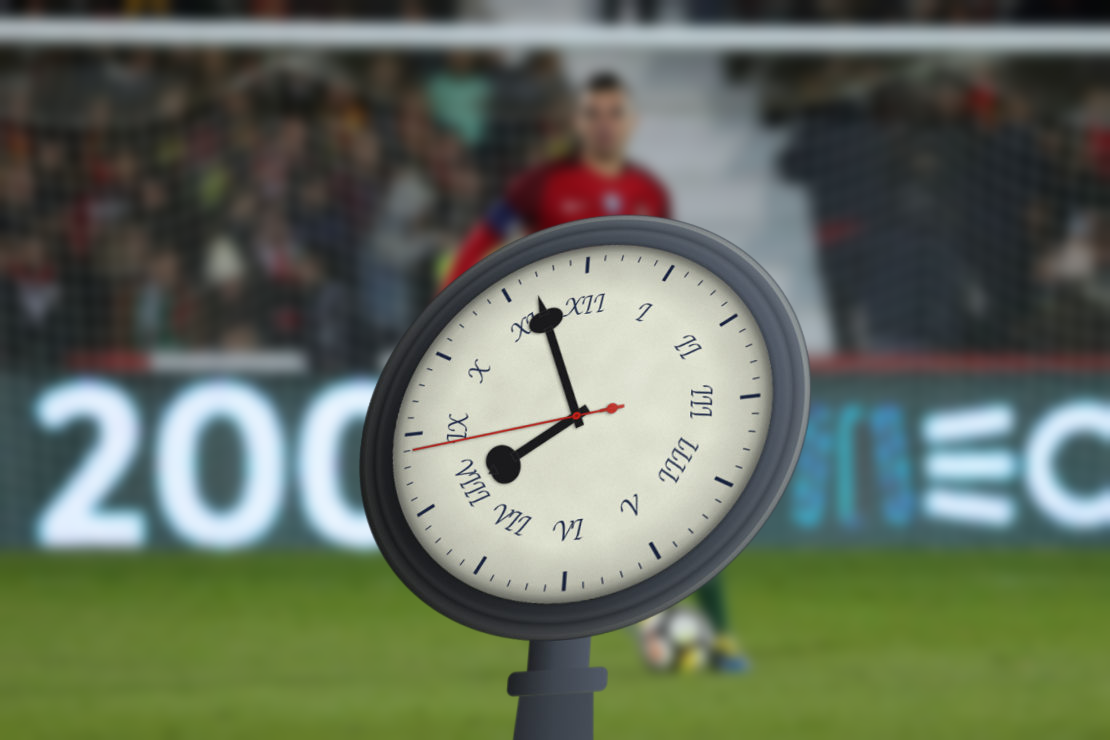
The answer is 7:56:44
